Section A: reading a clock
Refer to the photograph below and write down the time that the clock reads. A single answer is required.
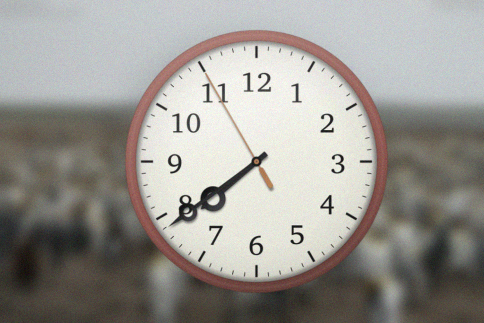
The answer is 7:38:55
